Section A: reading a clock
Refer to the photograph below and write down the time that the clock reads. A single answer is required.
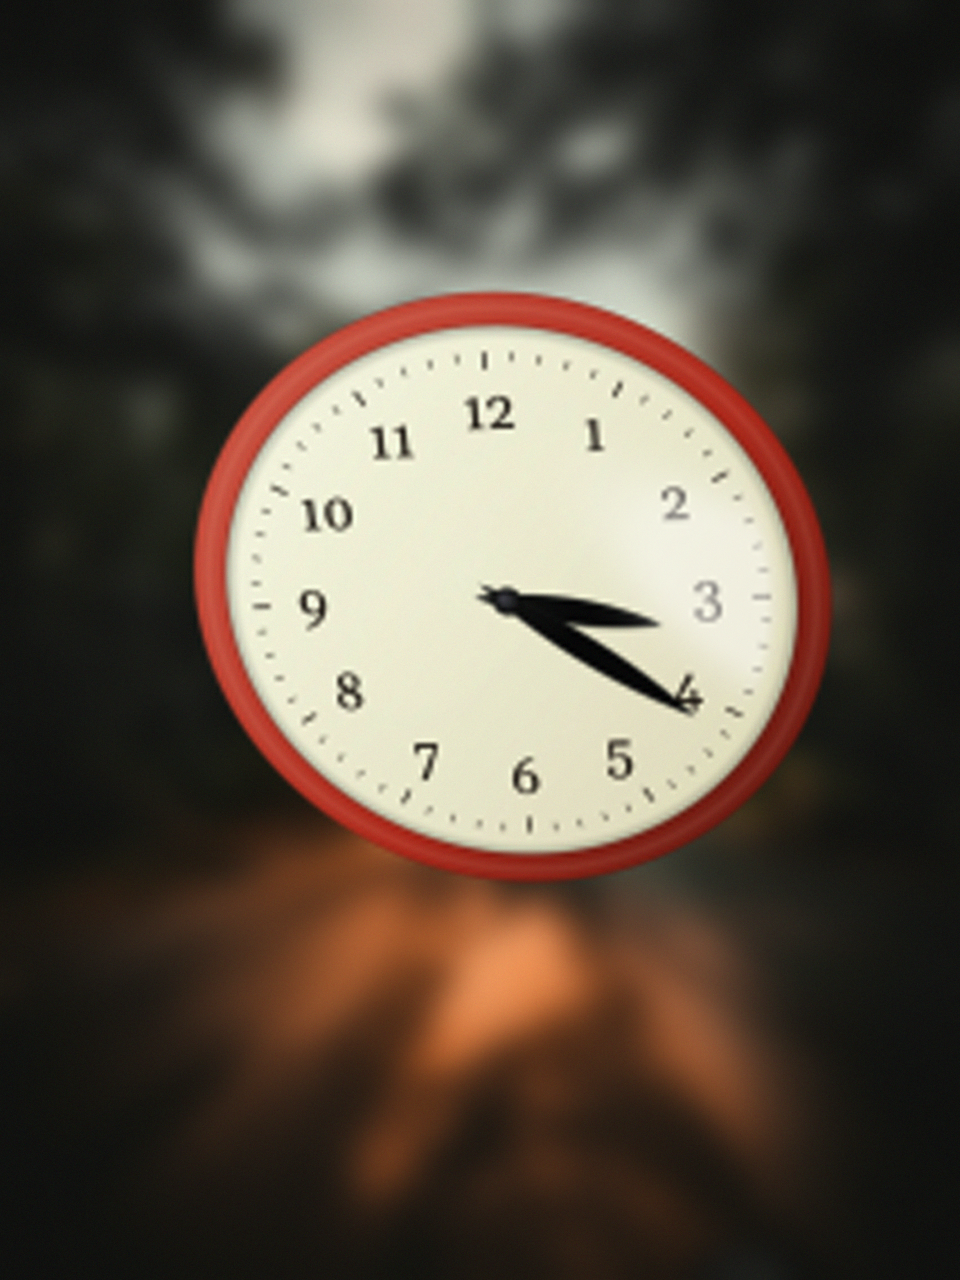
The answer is 3:21
